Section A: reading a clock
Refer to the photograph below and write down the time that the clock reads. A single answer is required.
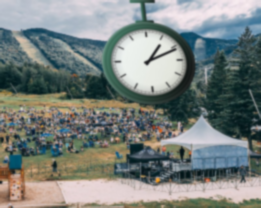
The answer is 1:11
